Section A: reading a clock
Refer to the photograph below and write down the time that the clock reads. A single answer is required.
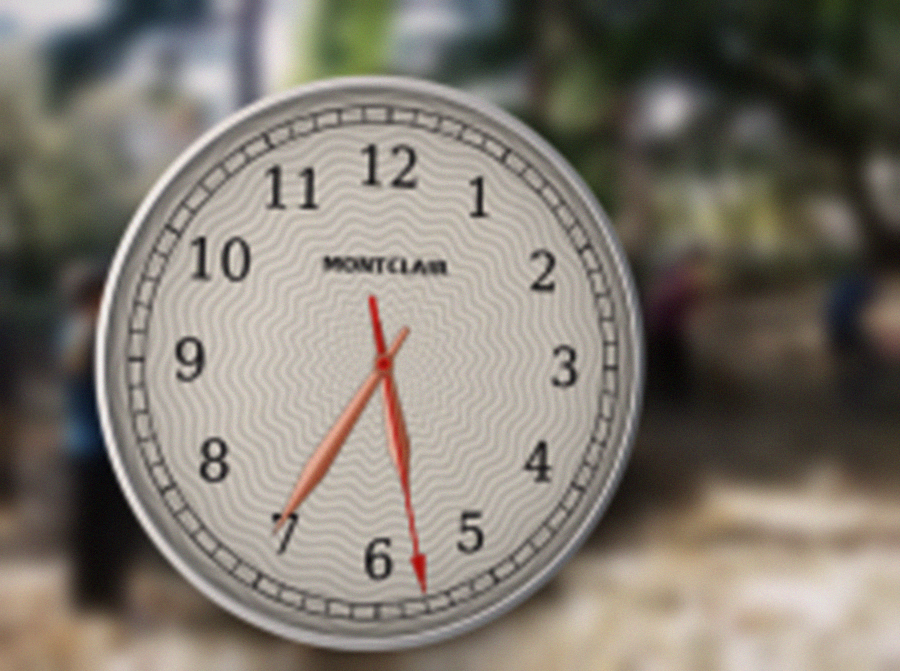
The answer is 5:35:28
